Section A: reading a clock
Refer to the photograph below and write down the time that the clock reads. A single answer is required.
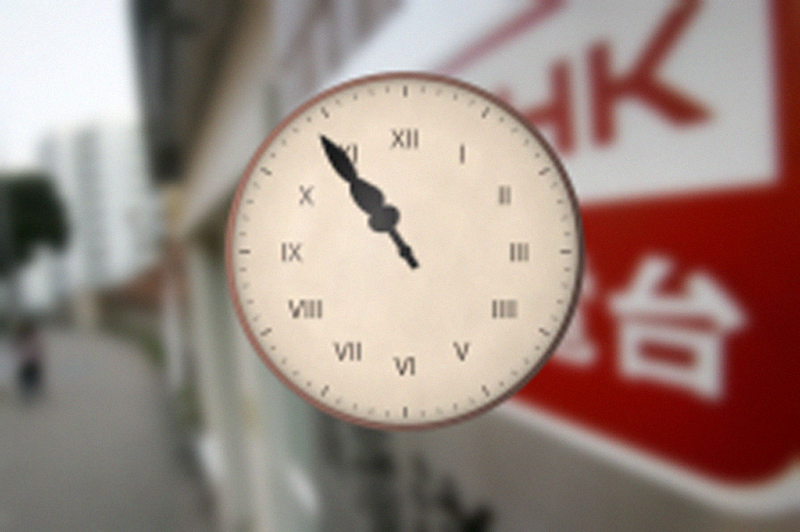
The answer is 10:54
